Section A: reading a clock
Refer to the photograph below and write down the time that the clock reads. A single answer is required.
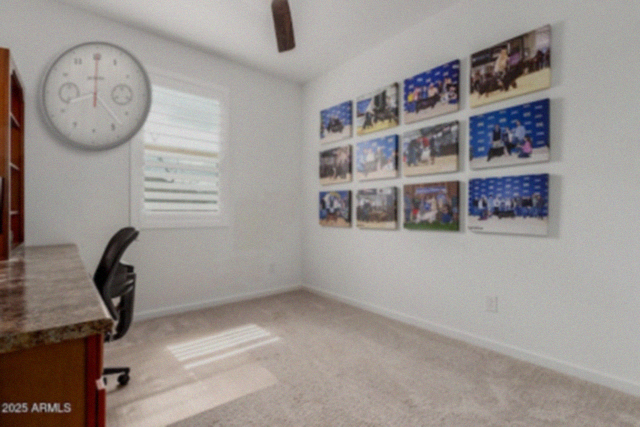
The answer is 8:23
